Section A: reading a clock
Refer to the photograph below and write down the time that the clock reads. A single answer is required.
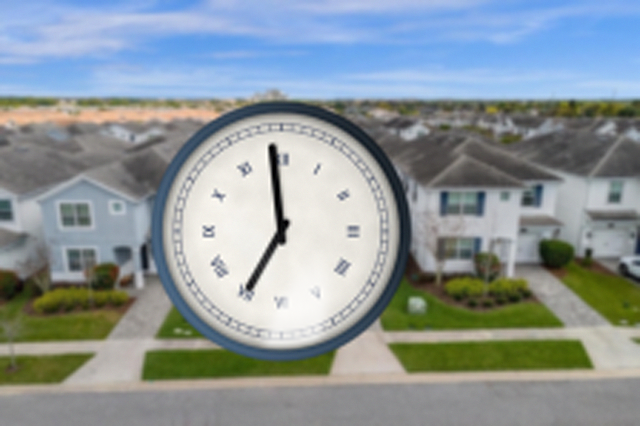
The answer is 6:59
